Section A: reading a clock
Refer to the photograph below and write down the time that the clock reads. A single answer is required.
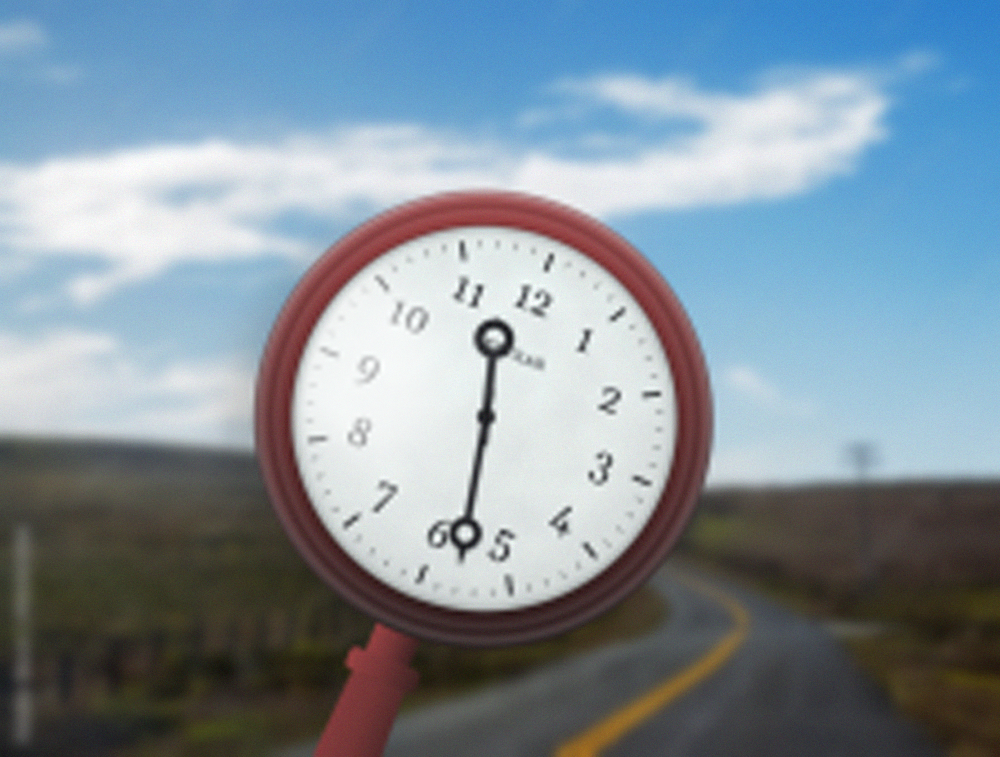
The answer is 11:28
